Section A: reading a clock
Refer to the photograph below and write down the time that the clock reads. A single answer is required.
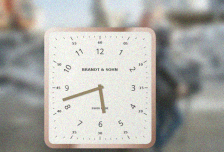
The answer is 5:42
